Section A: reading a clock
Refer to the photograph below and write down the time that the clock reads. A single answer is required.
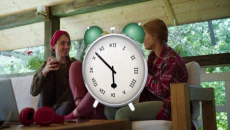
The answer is 5:52
